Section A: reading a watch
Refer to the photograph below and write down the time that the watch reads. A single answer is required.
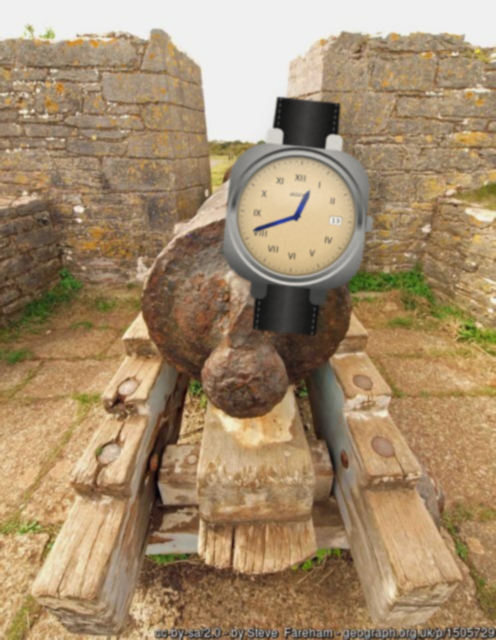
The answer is 12:41
